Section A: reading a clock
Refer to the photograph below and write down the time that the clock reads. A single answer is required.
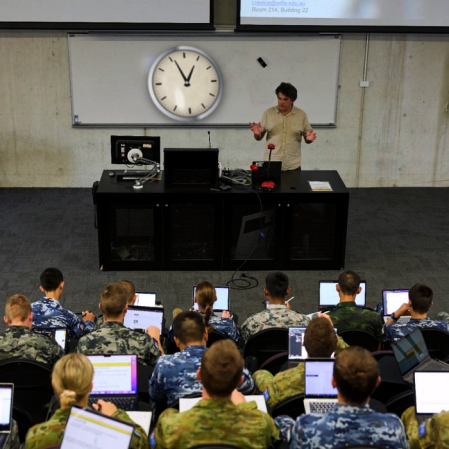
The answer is 12:56
